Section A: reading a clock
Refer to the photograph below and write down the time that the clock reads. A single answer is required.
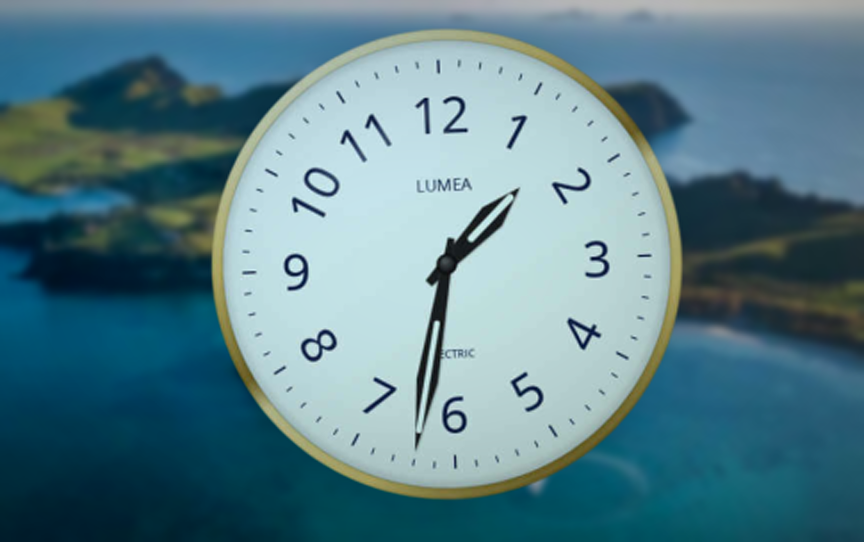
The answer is 1:32
